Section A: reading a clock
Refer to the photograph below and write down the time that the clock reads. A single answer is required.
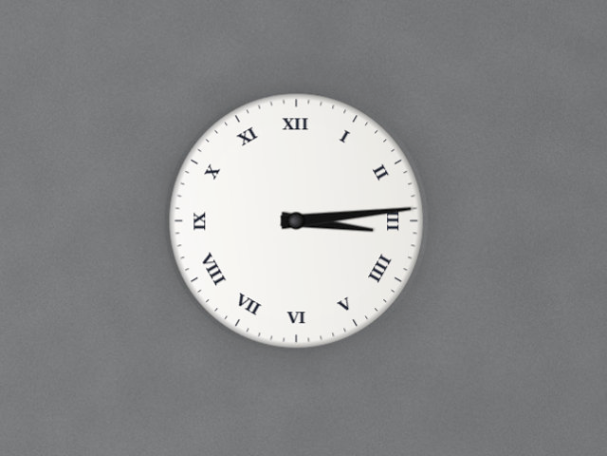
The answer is 3:14
